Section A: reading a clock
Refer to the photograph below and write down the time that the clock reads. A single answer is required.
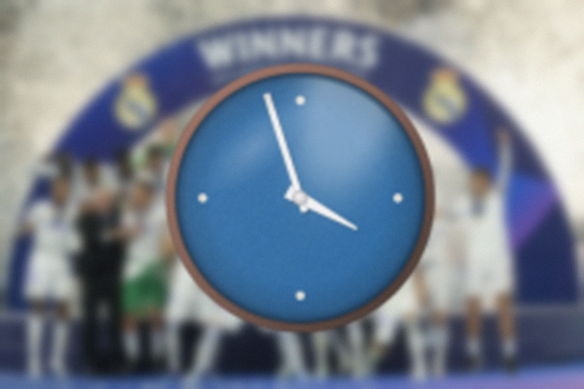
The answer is 3:57
